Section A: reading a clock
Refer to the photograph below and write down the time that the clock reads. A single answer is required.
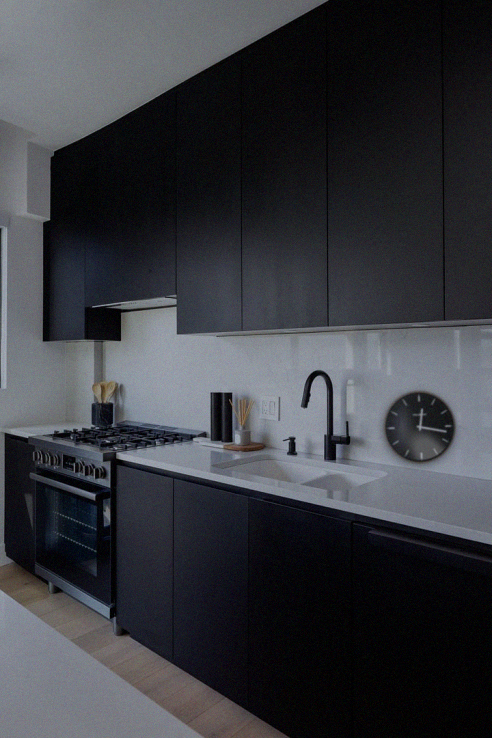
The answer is 12:17
